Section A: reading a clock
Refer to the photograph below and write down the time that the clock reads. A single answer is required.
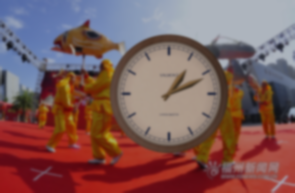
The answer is 1:11
